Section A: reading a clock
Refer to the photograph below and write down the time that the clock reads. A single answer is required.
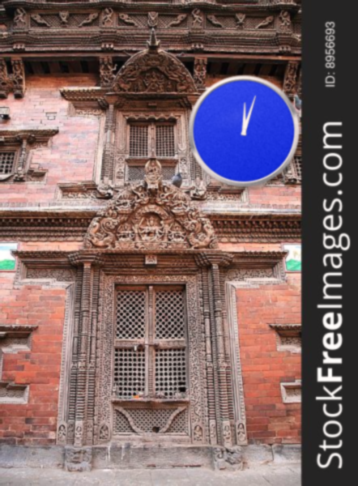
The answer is 12:03
